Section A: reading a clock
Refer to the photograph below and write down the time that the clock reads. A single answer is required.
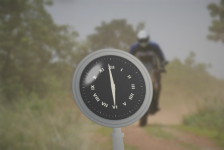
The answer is 5:59
